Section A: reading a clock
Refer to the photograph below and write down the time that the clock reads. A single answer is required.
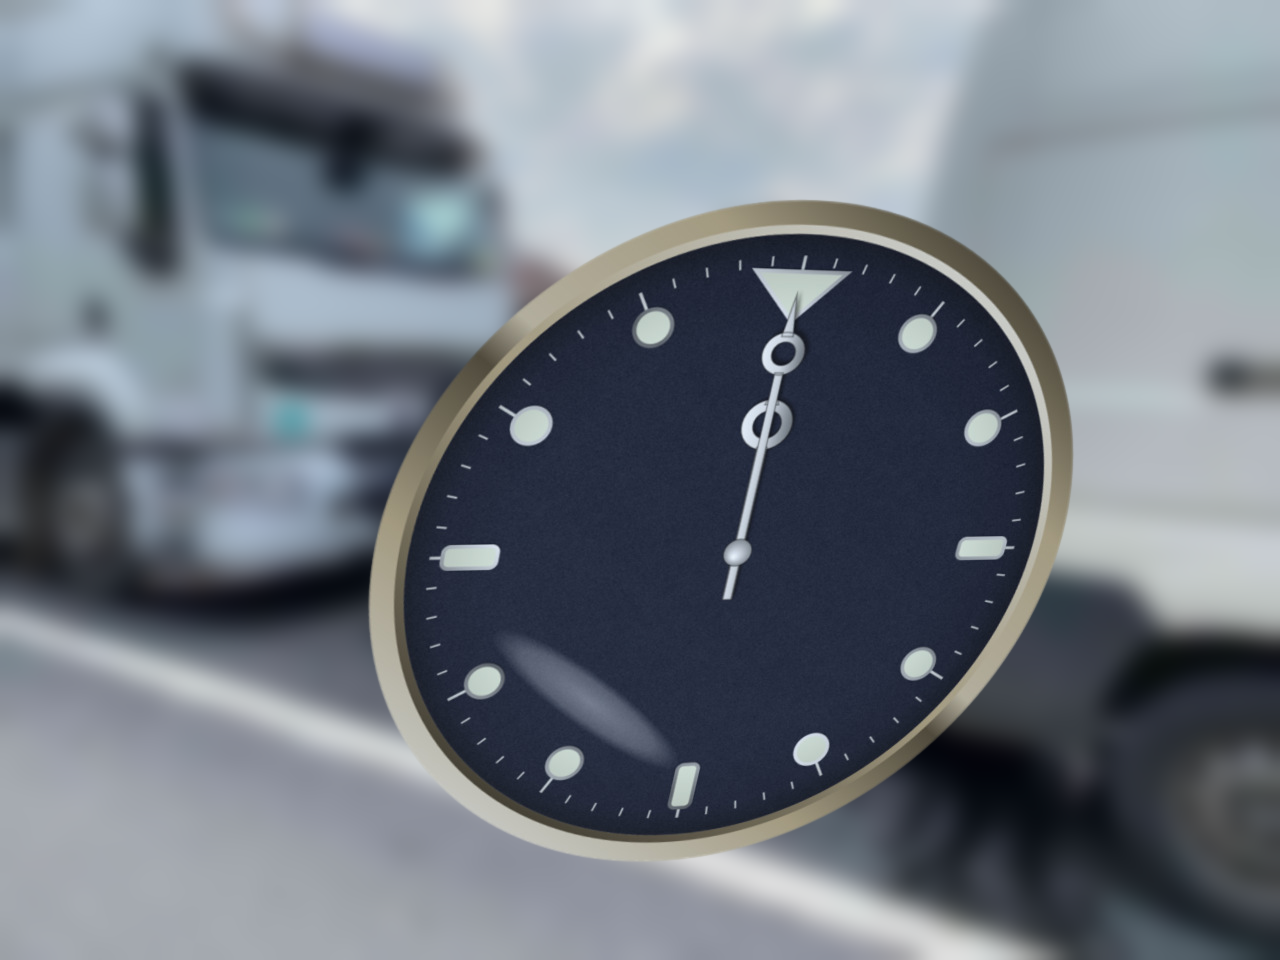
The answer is 12:00
